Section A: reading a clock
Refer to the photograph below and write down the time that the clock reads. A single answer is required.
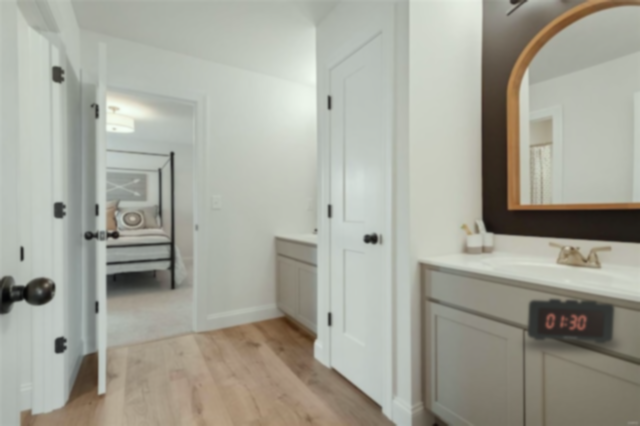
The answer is 1:30
